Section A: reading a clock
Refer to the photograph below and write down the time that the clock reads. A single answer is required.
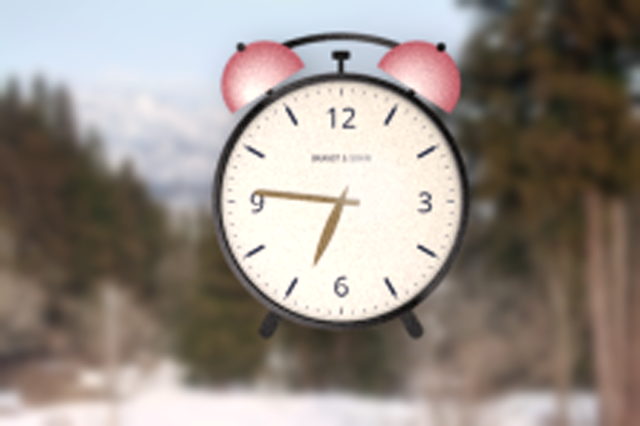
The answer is 6:46
